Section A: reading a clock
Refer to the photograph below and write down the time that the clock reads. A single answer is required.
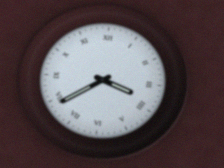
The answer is 3:39
